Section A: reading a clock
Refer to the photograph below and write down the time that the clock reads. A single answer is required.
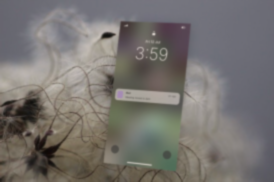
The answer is 3:59
